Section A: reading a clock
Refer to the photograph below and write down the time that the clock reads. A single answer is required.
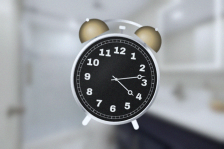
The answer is 4:13
